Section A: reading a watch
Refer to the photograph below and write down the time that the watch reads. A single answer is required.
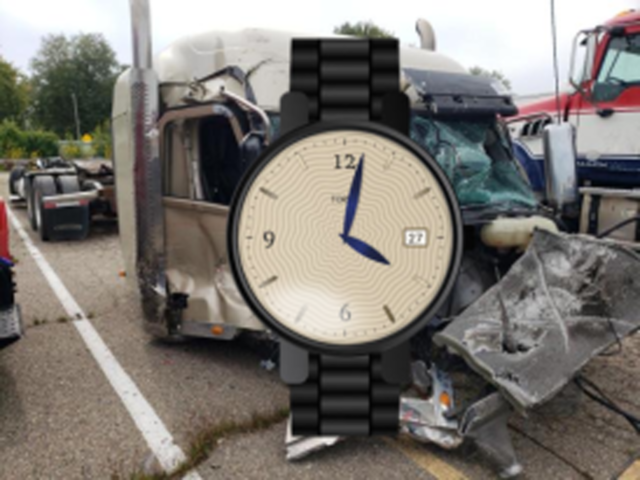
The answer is 4:02
